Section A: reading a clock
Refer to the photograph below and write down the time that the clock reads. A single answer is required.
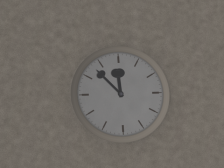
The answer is 11:53
